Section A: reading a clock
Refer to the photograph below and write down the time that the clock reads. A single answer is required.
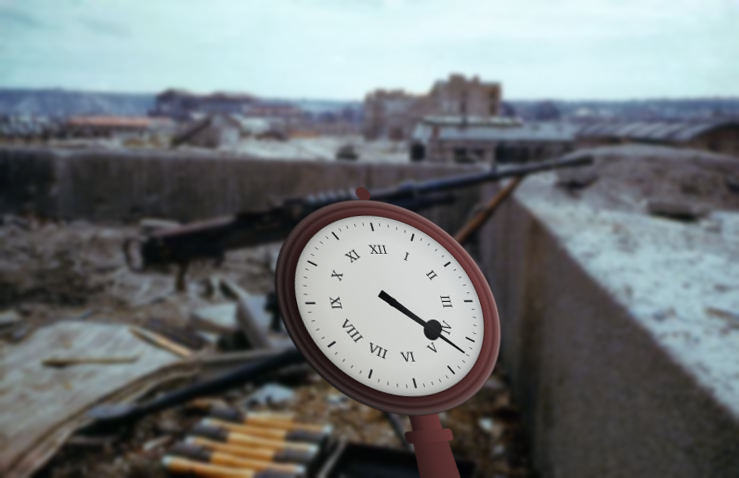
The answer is 4:22
